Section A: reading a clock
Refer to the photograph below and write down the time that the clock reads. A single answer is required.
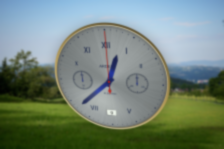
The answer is 12:38
